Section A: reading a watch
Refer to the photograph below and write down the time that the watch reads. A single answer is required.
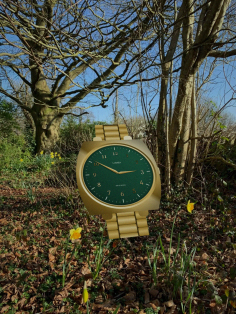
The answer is 2:51
